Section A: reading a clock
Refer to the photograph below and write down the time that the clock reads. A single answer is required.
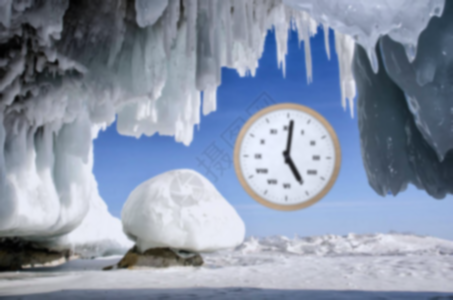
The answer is 5:01
